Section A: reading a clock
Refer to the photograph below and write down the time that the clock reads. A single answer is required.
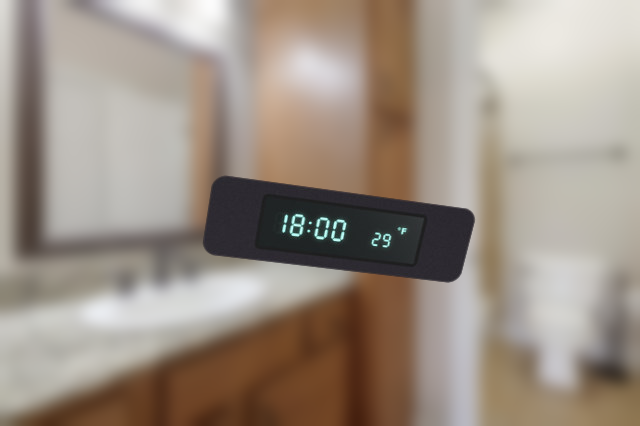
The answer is 18:00
